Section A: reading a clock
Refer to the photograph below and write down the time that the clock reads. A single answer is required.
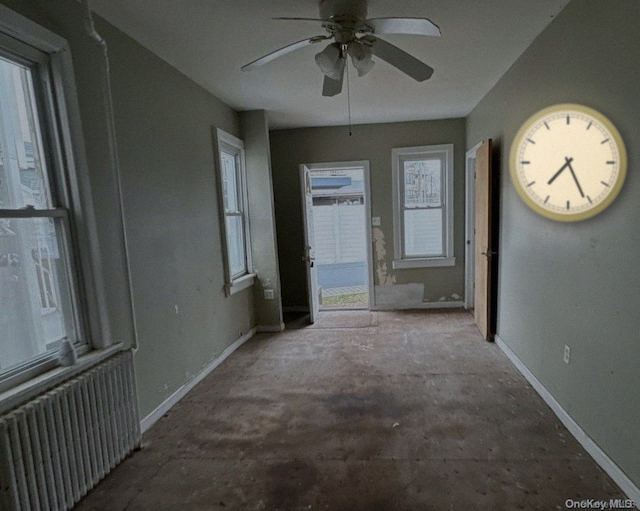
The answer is 7:26
